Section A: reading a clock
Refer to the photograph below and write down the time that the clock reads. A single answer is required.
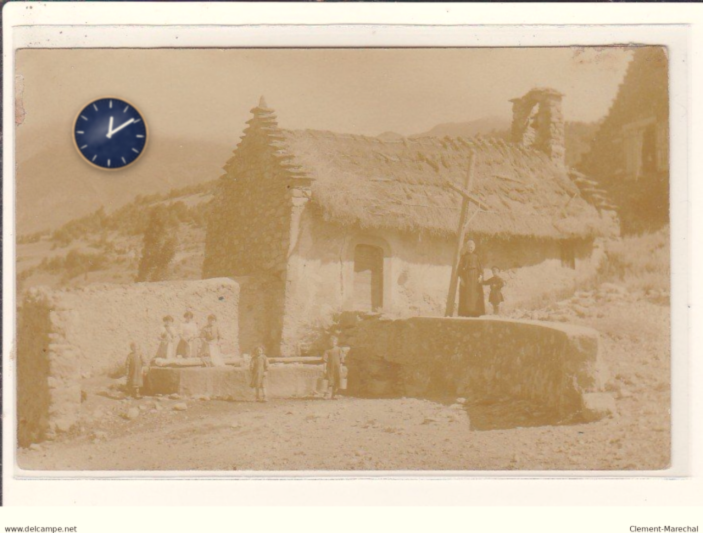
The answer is 12:09
